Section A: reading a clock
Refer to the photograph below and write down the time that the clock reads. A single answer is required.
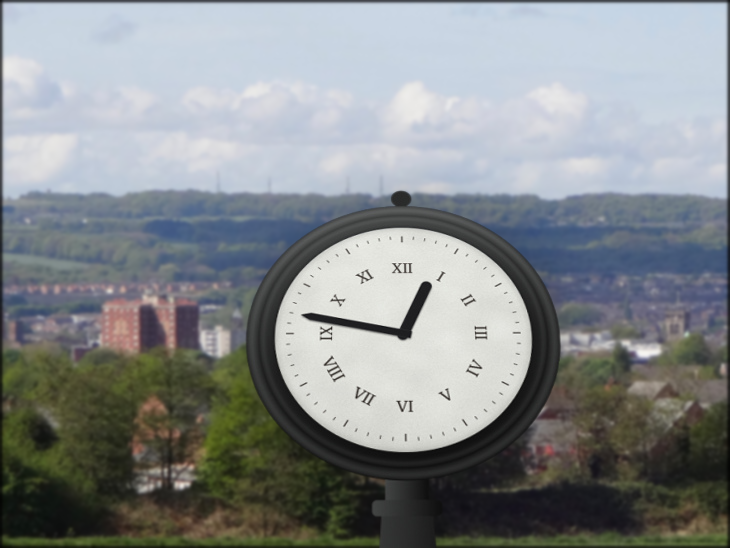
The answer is 12:47
